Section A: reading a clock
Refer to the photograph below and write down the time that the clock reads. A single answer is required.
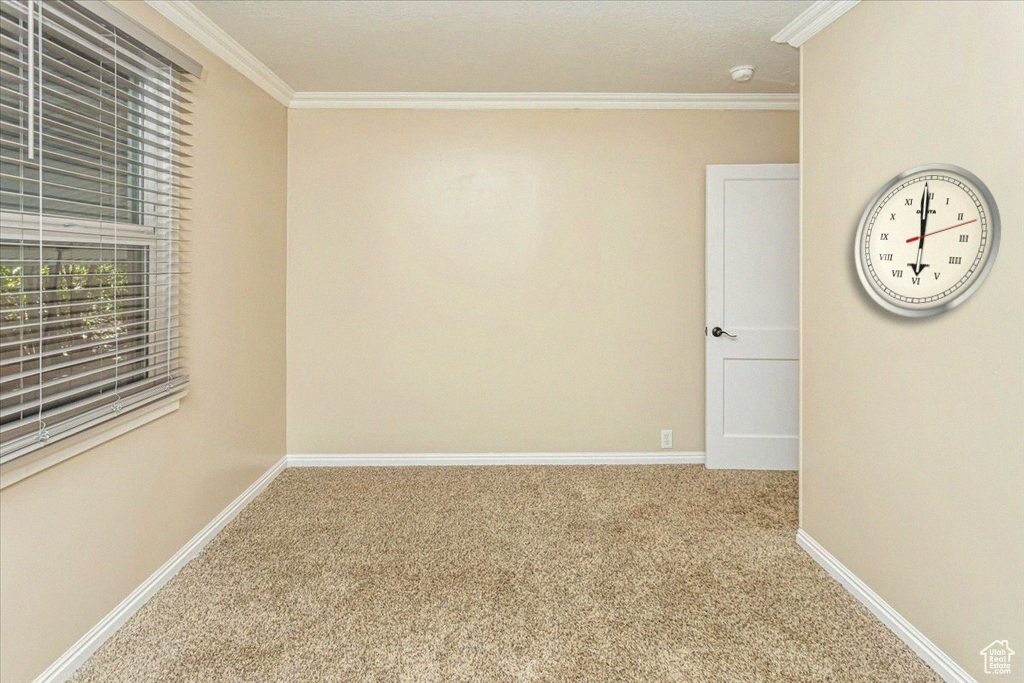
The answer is 5:59:12
